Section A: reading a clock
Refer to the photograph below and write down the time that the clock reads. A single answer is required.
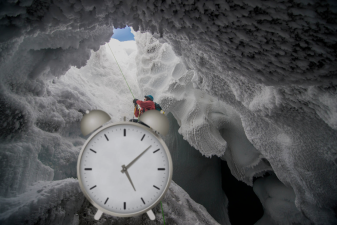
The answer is 5:08
